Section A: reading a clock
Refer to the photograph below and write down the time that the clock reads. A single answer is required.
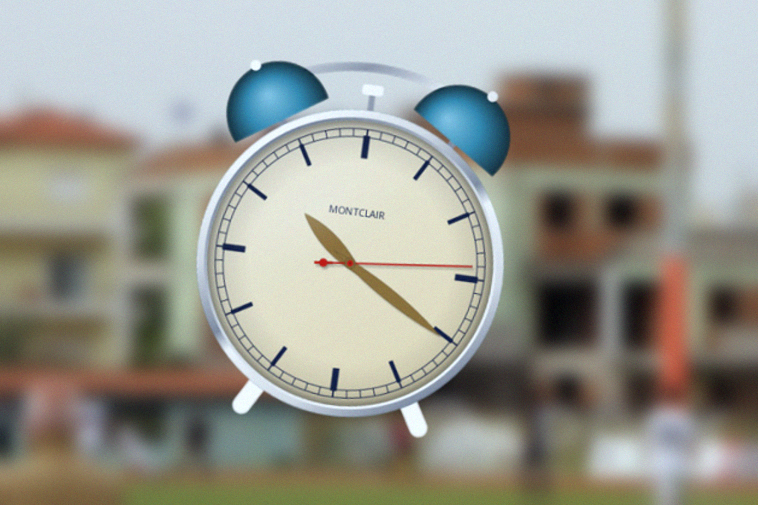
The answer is 10:20:14
